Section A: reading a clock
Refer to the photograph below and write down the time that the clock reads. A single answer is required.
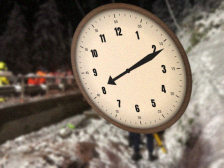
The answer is 8:11
